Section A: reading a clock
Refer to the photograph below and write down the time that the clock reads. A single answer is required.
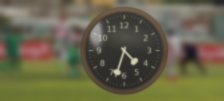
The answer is 4:33
